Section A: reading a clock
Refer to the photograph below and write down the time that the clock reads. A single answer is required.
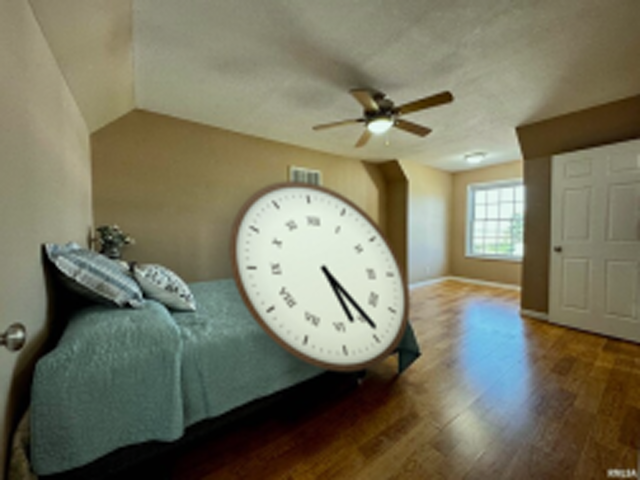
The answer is 5:24
